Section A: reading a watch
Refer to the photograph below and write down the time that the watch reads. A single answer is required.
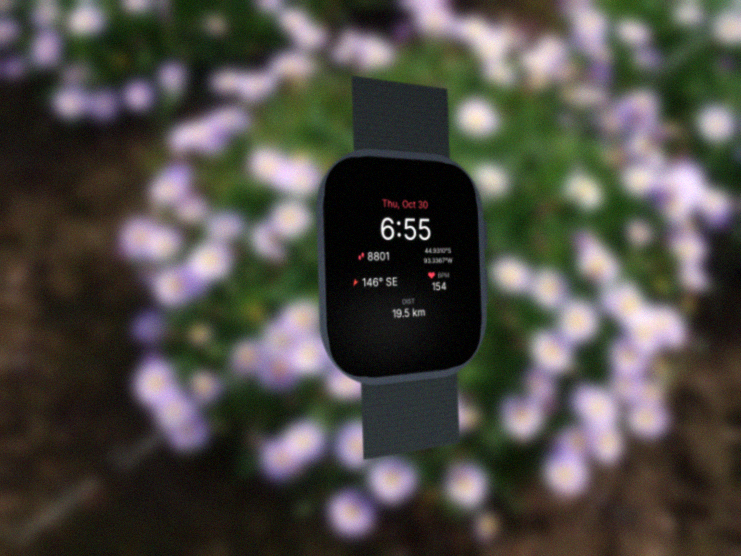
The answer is 6:55
